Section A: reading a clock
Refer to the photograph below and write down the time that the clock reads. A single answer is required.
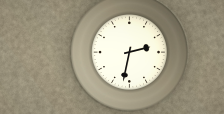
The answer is 2:32
